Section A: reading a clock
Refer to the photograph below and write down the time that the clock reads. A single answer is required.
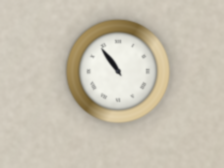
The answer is 10:54
